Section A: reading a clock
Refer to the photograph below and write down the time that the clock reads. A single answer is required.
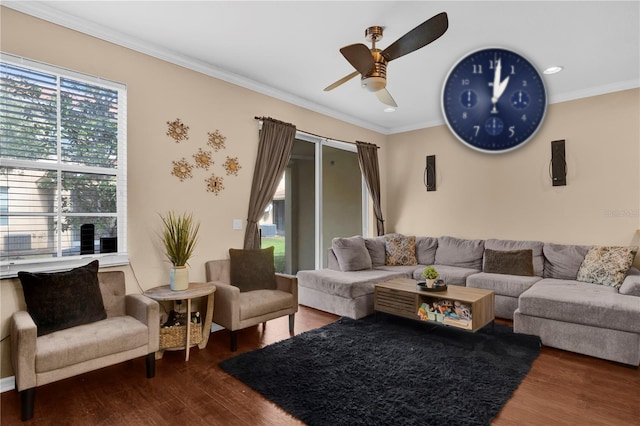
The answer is 1:01
